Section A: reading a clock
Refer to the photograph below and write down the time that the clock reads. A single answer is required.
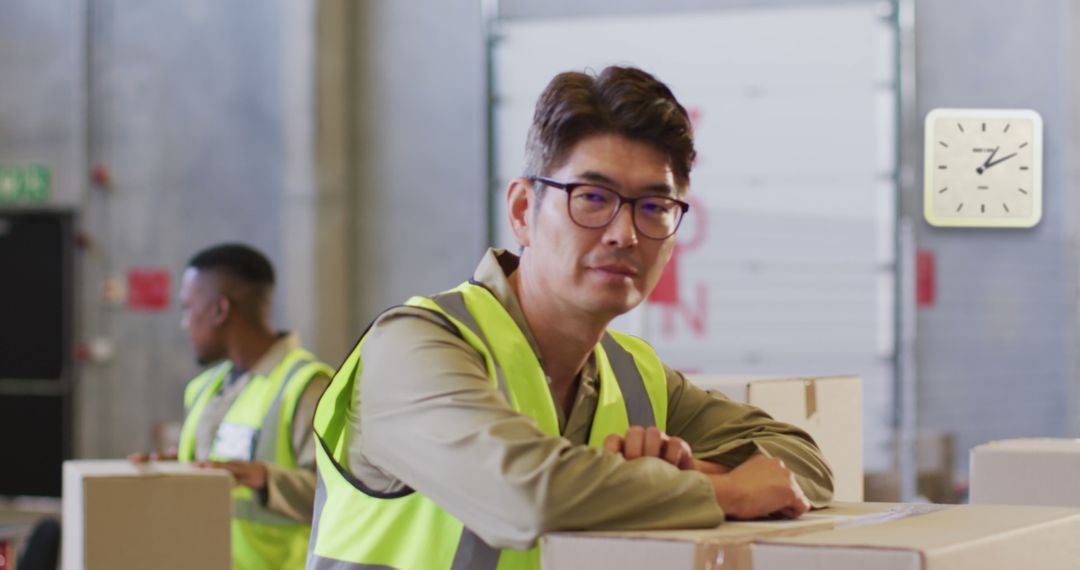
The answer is 1:11
